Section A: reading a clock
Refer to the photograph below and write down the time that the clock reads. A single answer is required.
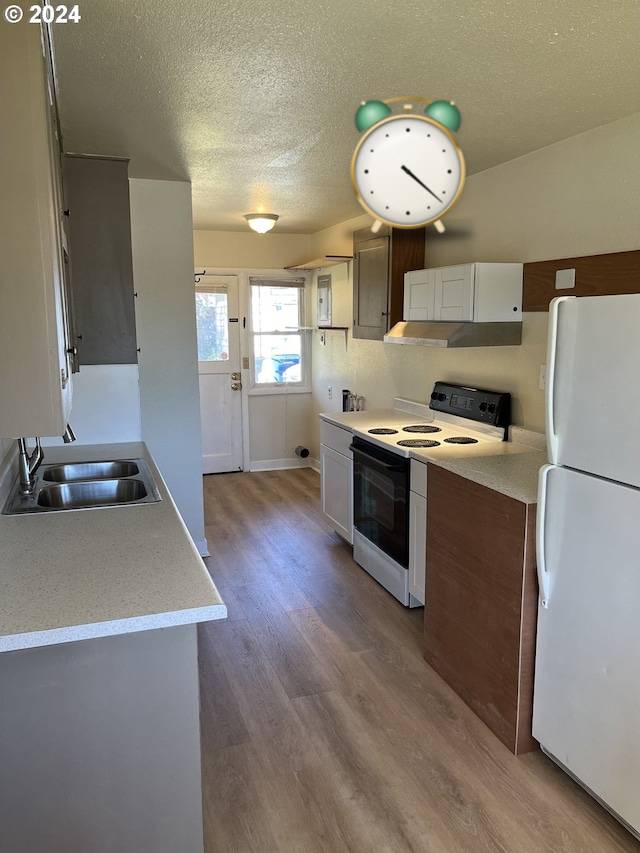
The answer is 4:22
